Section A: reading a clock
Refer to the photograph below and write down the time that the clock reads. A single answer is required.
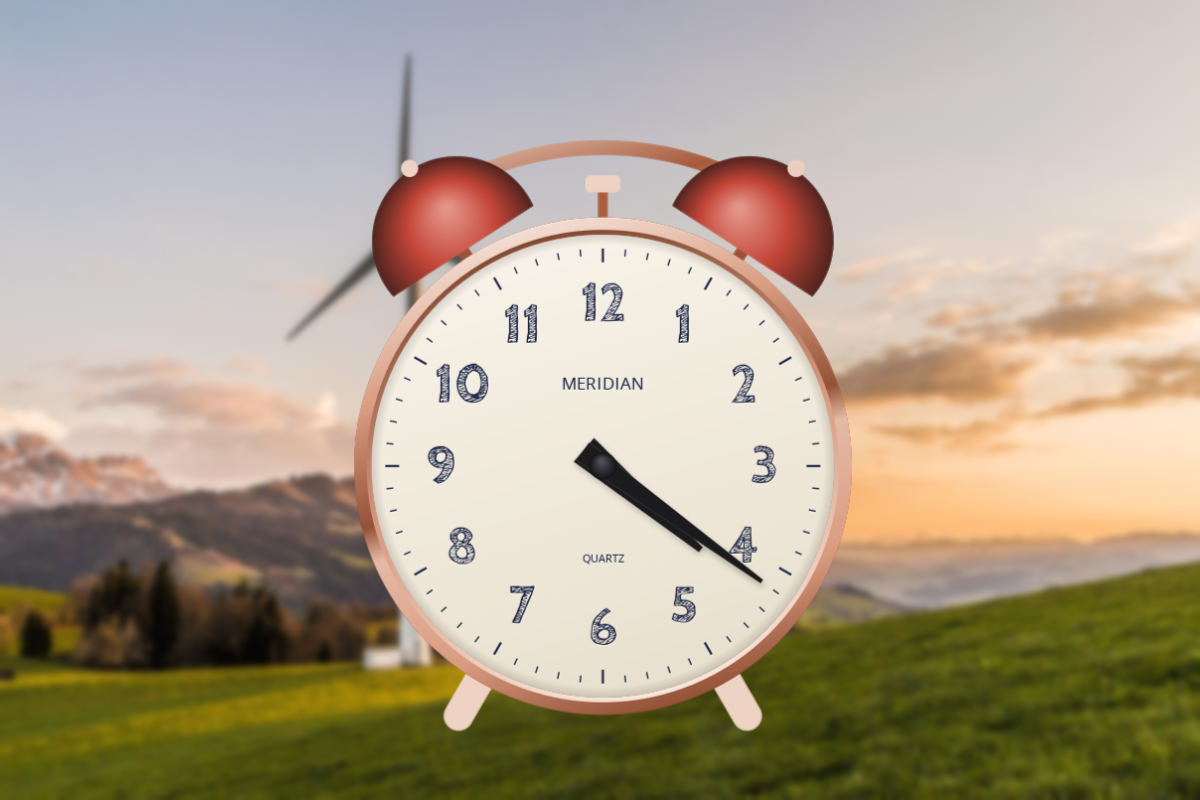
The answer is 4:21
